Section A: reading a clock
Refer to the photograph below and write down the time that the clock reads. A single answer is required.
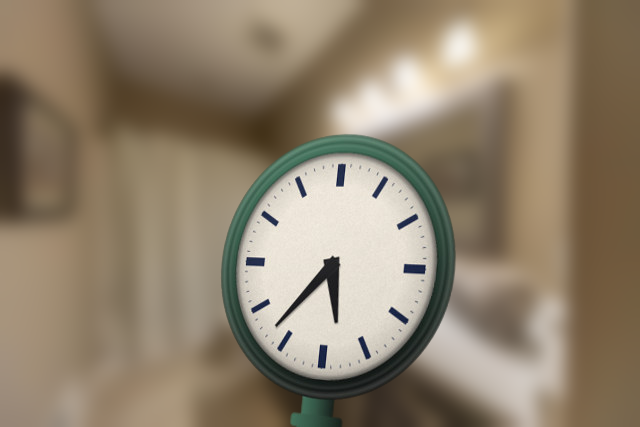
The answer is 5:37
